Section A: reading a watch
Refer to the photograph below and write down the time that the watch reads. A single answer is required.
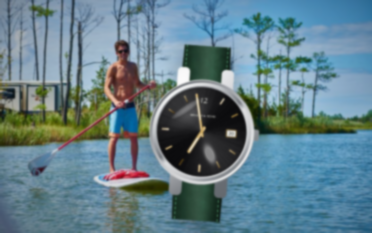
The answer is 6:58
